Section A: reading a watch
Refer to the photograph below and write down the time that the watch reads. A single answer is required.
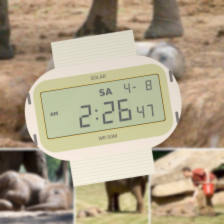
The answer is 2:26:47
